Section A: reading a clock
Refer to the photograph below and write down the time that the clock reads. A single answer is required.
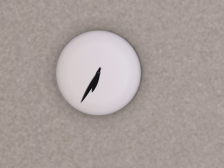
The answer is 6:35
